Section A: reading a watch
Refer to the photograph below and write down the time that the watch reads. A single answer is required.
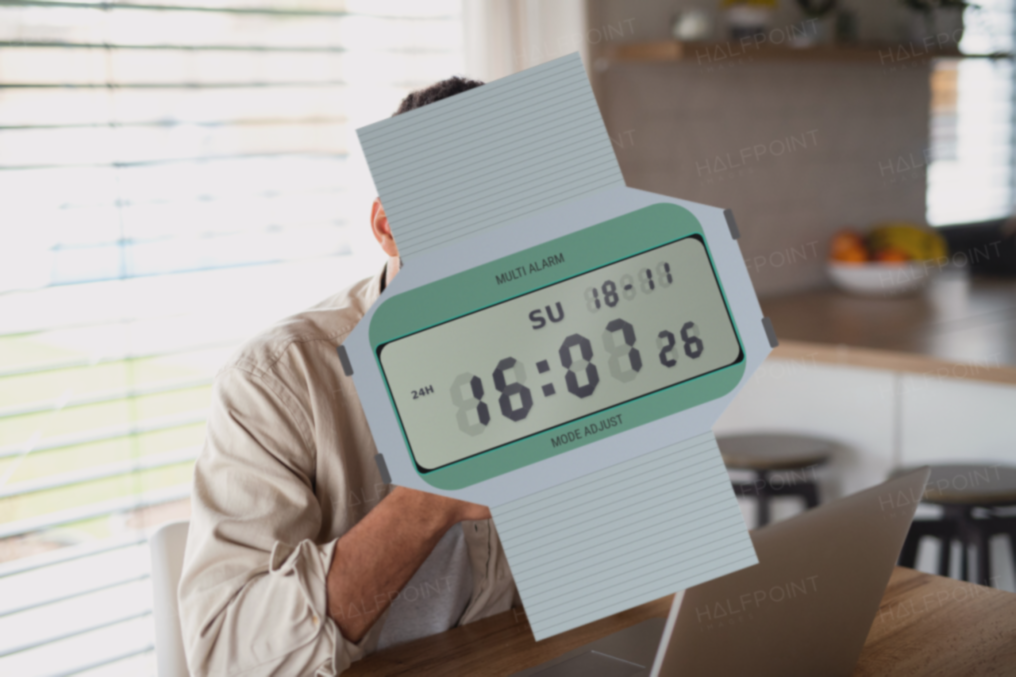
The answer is 16:07:26
